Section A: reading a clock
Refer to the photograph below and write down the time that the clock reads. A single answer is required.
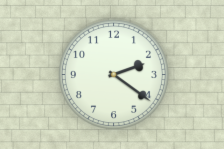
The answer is 2:21
